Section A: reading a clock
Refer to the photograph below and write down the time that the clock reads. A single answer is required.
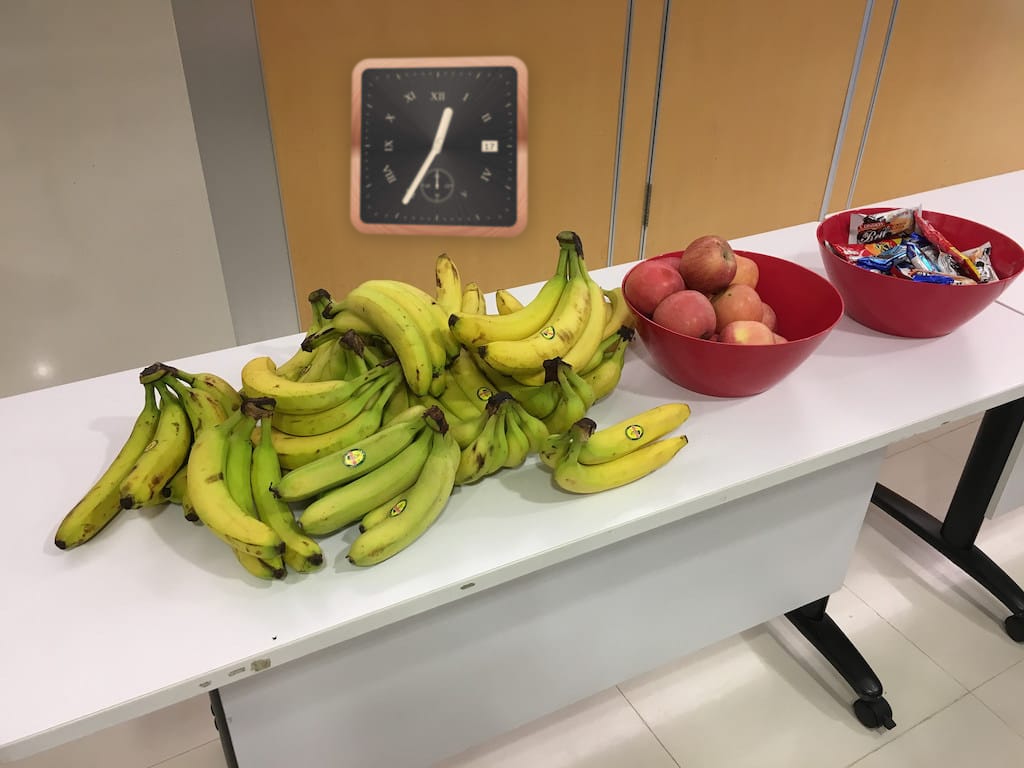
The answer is 12:35
